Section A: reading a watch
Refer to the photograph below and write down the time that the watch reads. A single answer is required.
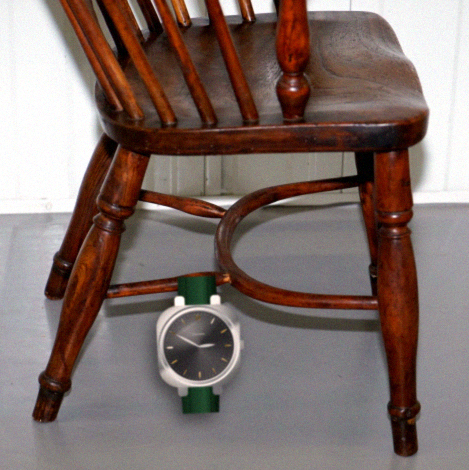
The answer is 2:50
